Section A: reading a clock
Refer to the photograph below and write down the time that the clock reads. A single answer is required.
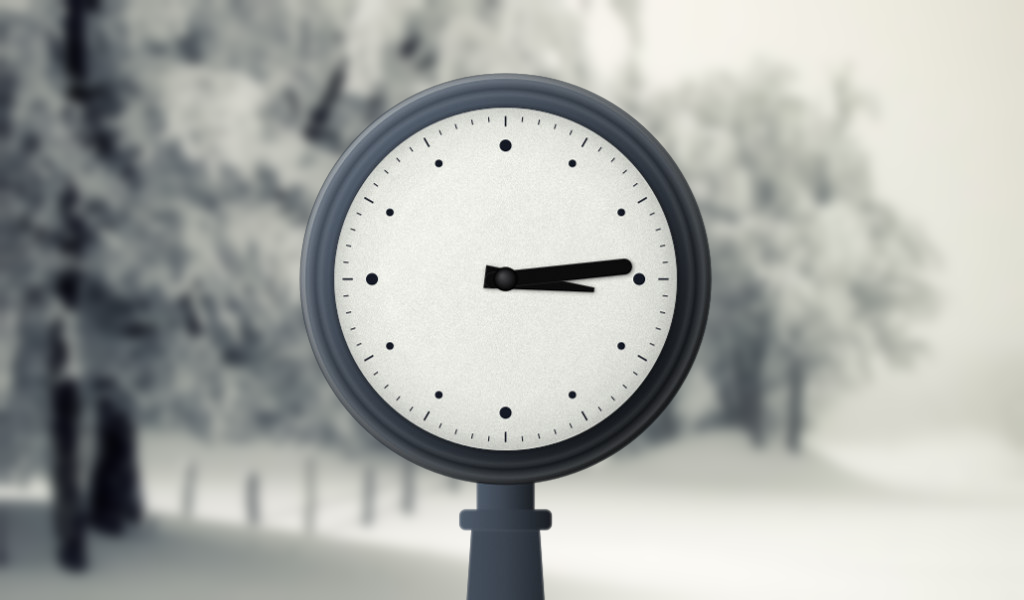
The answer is 3:14
